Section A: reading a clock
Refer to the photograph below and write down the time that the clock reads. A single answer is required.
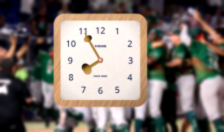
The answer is 7:55
